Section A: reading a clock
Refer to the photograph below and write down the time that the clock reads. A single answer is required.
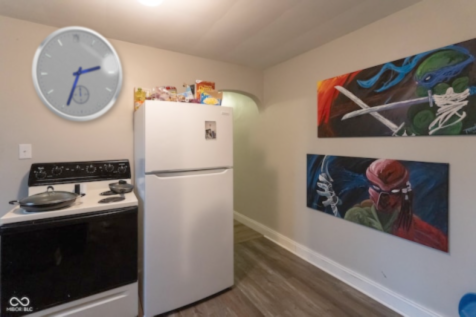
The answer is 2:34
